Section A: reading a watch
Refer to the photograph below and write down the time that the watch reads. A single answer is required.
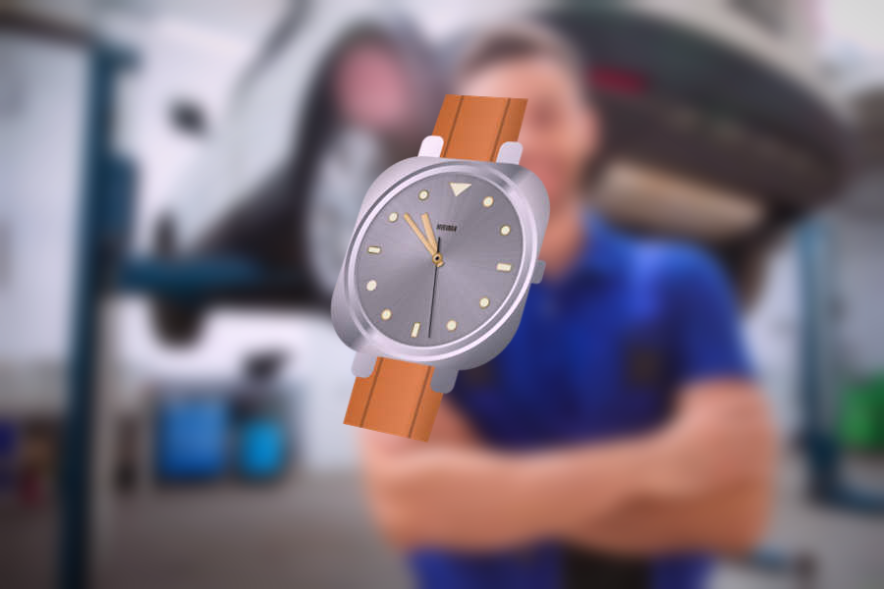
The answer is 10:51:28
